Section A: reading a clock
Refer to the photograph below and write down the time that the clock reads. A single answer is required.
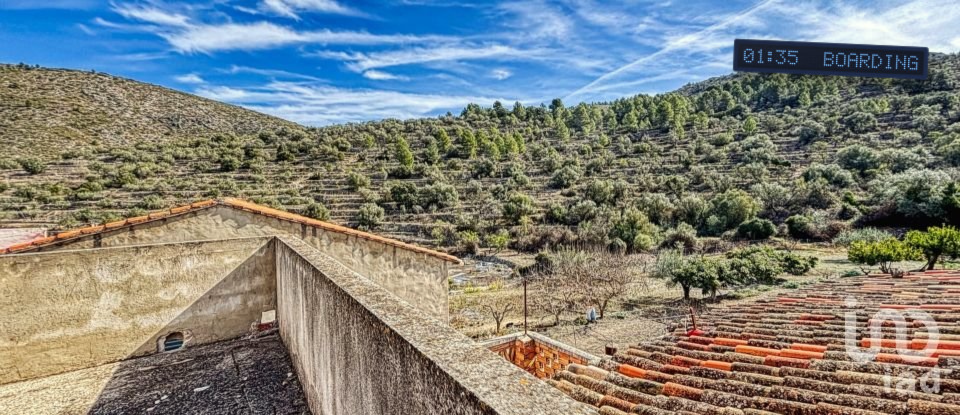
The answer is 1:35
